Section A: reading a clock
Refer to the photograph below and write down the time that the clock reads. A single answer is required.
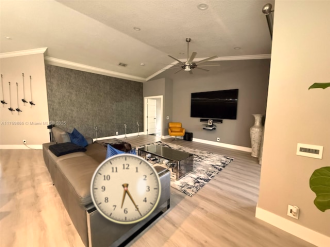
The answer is 6:25
